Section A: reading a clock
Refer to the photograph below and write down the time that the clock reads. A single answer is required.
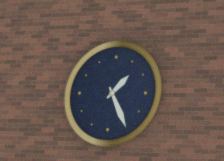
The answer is 1:25
